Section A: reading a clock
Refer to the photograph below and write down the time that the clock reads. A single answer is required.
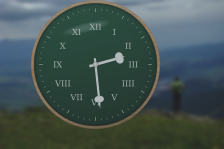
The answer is 2:29
